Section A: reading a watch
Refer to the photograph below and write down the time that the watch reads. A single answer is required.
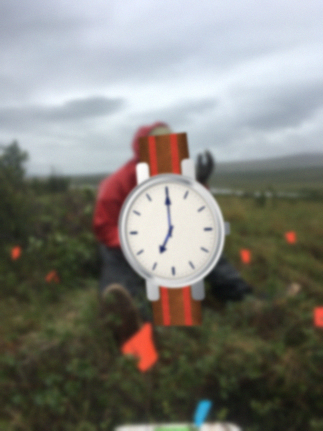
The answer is 7:00
